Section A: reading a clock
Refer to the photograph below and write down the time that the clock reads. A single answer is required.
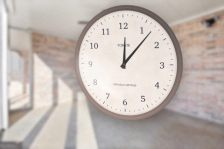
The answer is 12:07
